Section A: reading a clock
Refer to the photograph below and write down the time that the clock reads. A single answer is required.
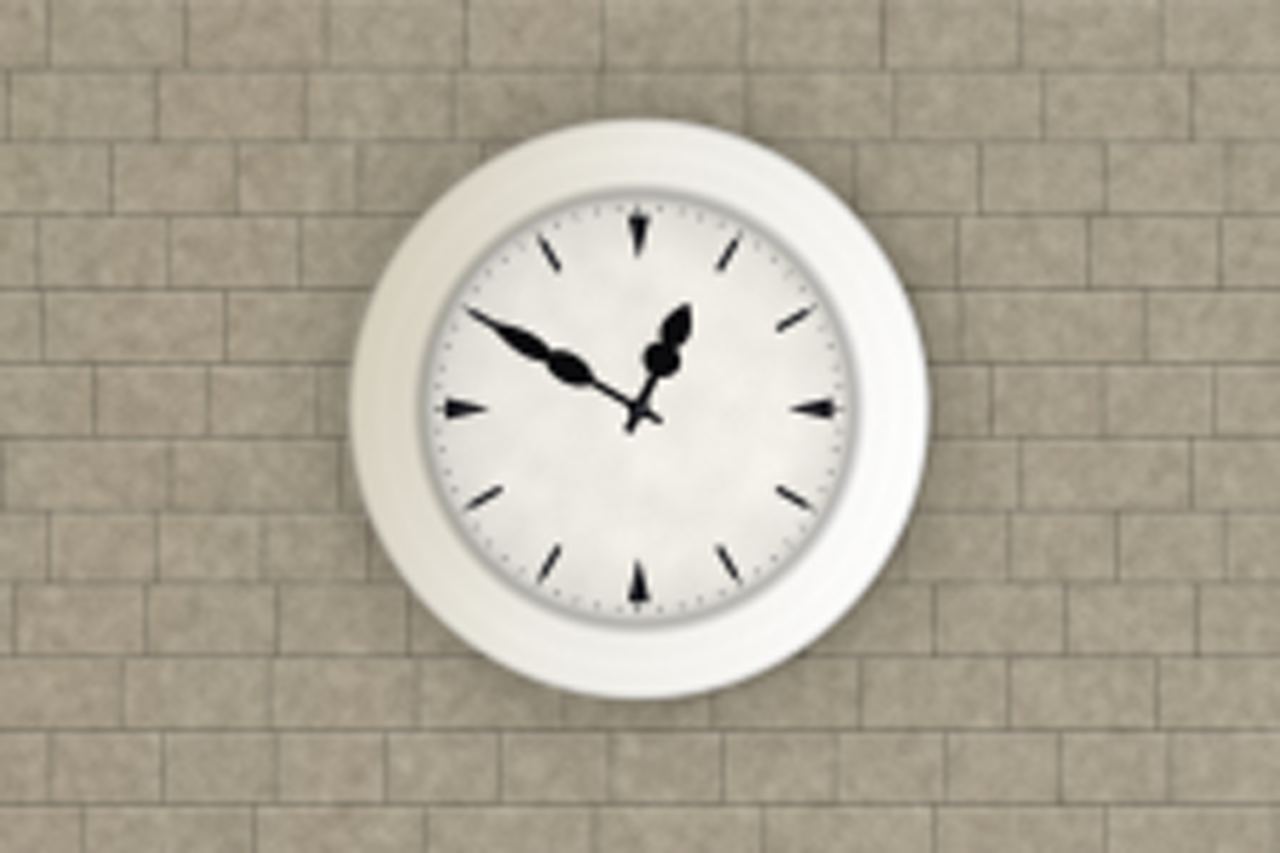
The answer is 12:50
